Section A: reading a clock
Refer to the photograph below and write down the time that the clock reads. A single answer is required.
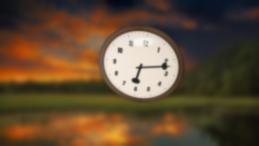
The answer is 6:12
